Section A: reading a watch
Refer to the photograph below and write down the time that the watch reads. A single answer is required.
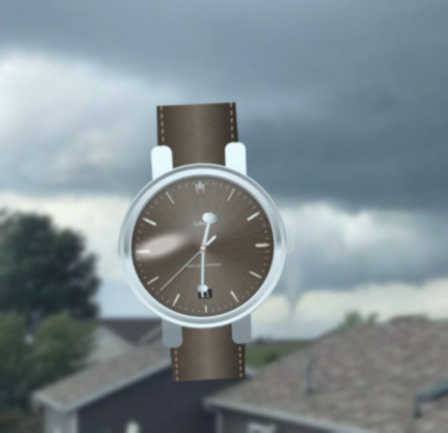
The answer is 12:30:38
